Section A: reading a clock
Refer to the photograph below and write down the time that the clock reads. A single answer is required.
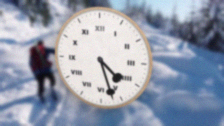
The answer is 4:27
